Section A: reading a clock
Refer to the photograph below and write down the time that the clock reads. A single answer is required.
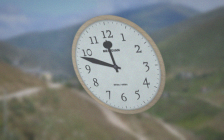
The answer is 11:48
